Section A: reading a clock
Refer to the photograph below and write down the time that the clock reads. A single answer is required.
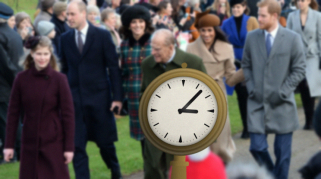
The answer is 3:07
